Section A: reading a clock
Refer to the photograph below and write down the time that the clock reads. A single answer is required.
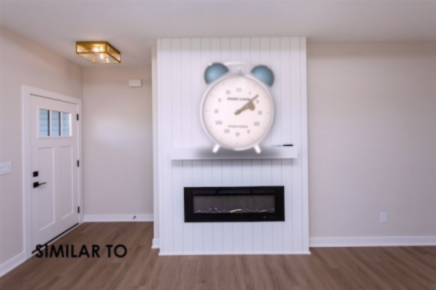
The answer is 2:08
